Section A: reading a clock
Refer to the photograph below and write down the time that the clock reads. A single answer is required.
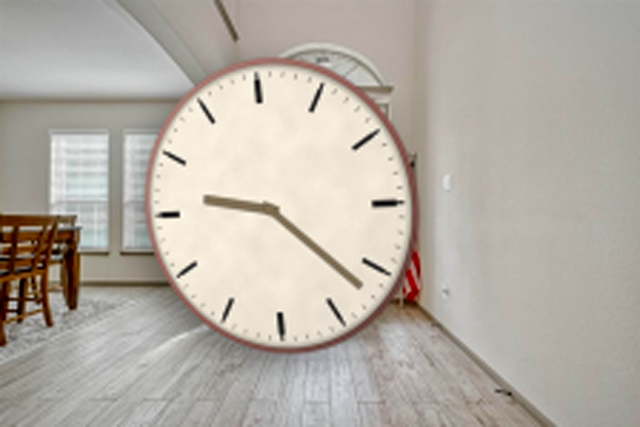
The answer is 9:22
